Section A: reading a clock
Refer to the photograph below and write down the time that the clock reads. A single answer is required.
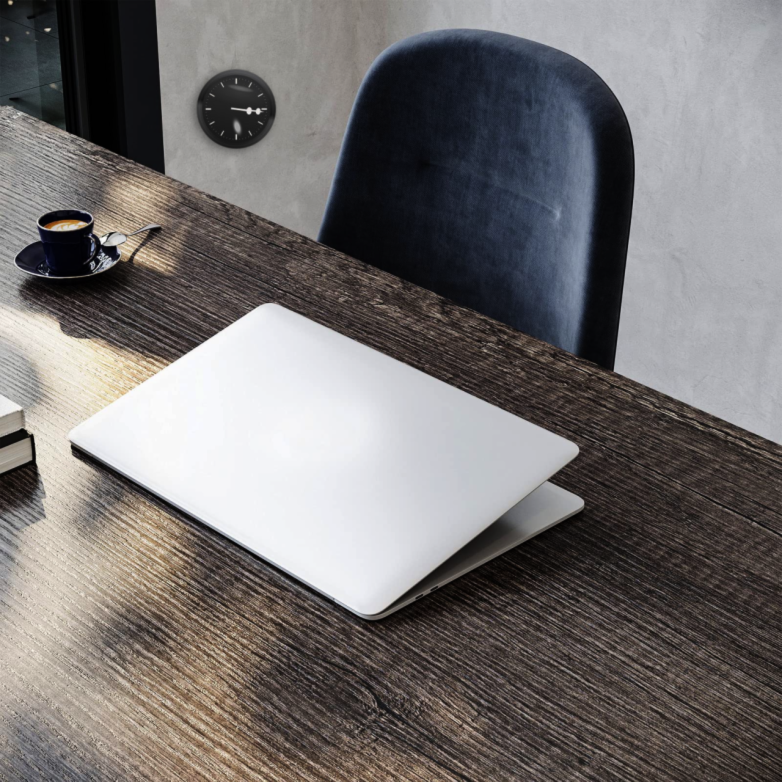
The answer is 3:16
